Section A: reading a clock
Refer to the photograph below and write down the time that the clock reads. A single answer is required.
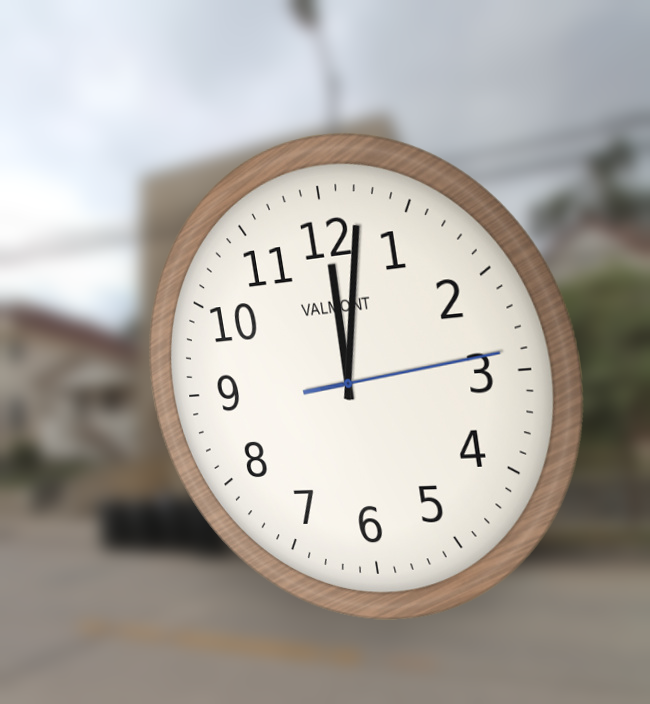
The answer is 12:02:14
